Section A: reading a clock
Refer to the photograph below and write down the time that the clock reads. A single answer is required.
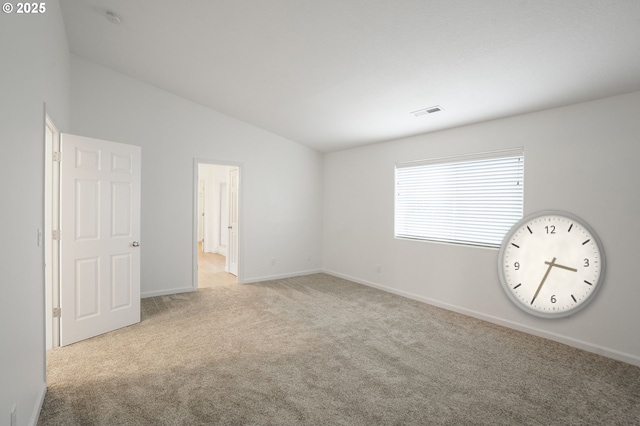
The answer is 3:35
